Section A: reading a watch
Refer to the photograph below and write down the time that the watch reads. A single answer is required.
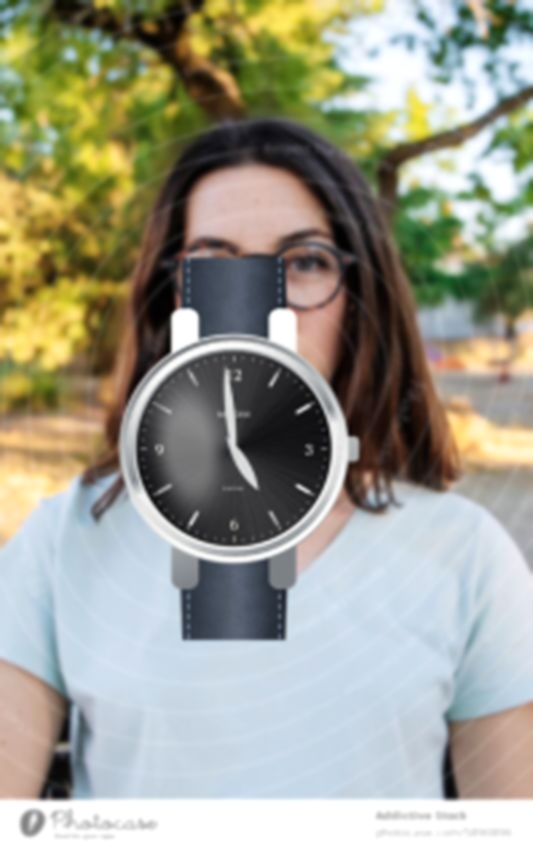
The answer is 4:59
